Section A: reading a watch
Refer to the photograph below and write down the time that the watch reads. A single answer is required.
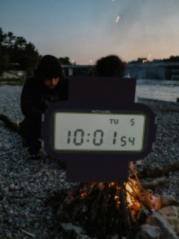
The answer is 10:01:54
